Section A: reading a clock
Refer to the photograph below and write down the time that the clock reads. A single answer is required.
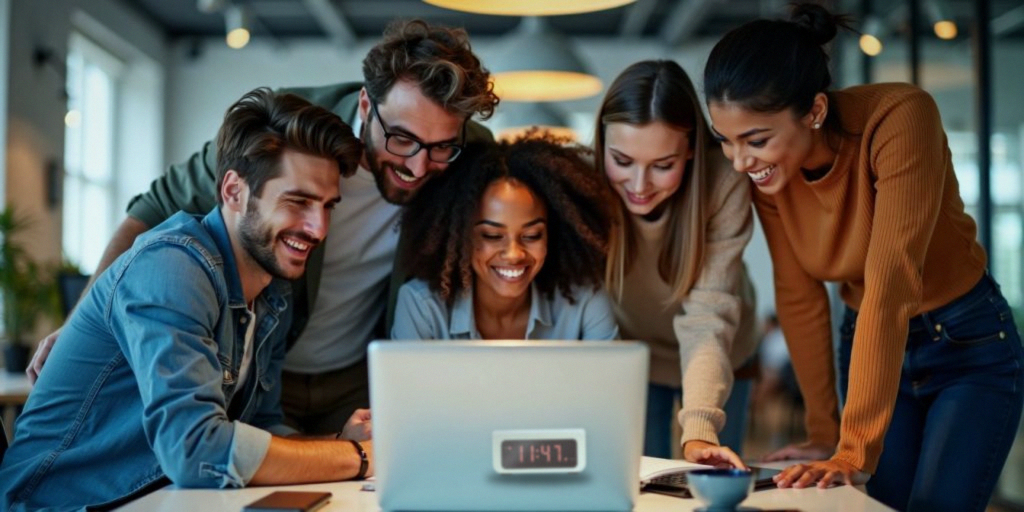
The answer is 11:47
